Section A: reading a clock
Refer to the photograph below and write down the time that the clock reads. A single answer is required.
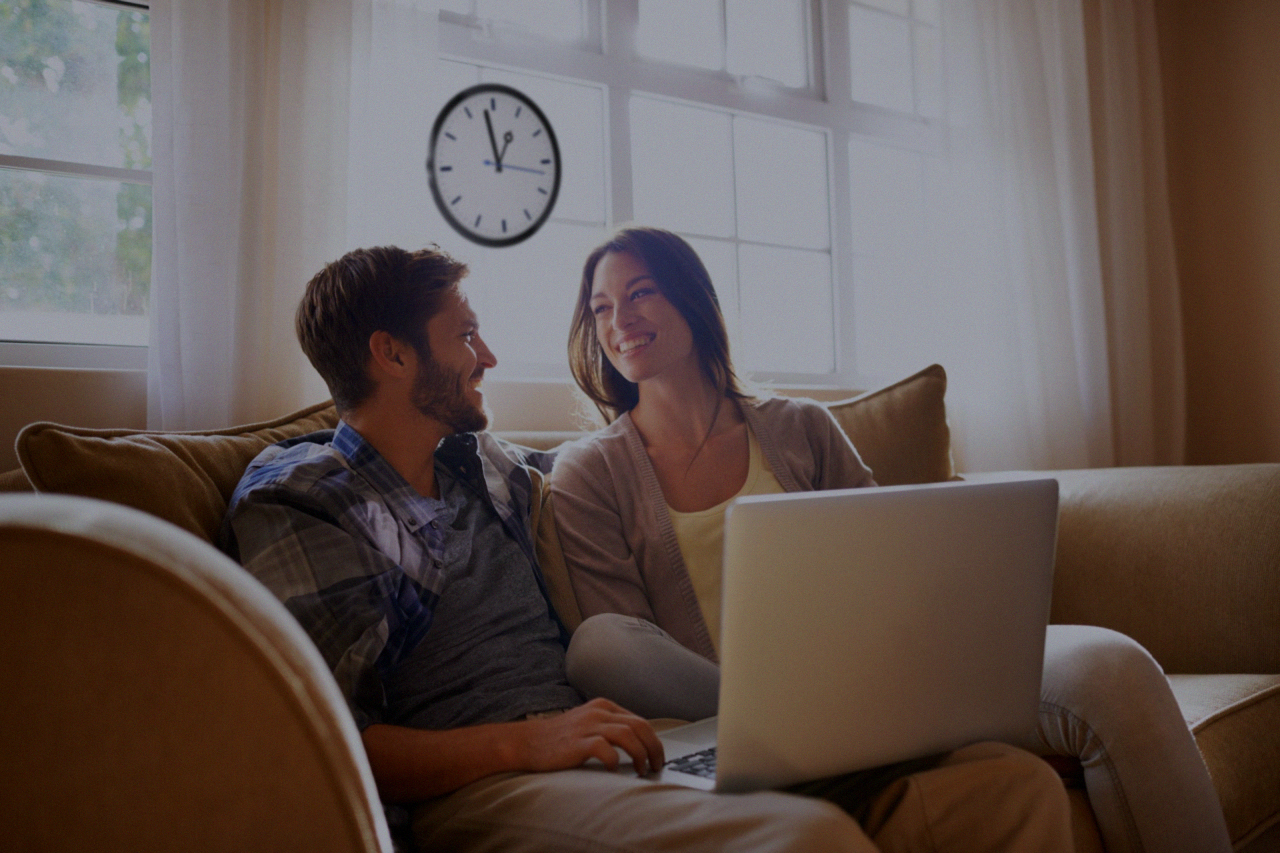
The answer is 12:58:17
